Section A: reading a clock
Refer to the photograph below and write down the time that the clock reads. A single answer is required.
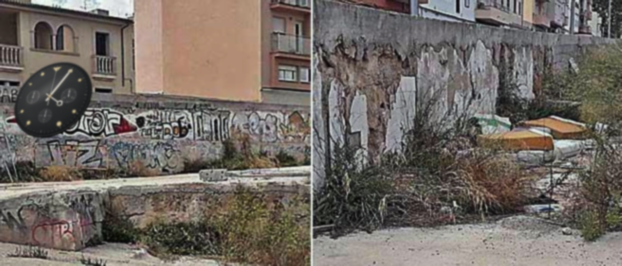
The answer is 4:05
